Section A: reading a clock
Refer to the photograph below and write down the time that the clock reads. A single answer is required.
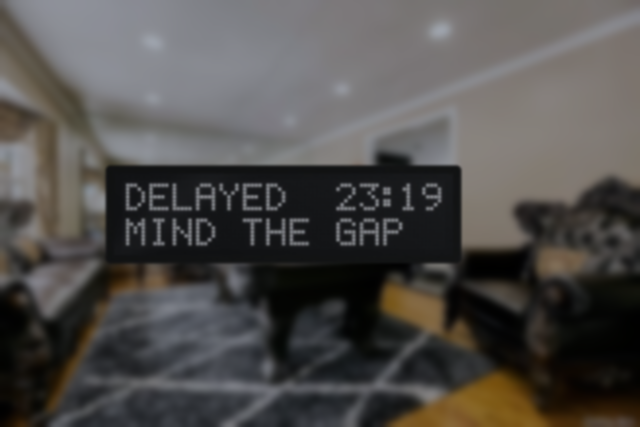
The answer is 23:19
